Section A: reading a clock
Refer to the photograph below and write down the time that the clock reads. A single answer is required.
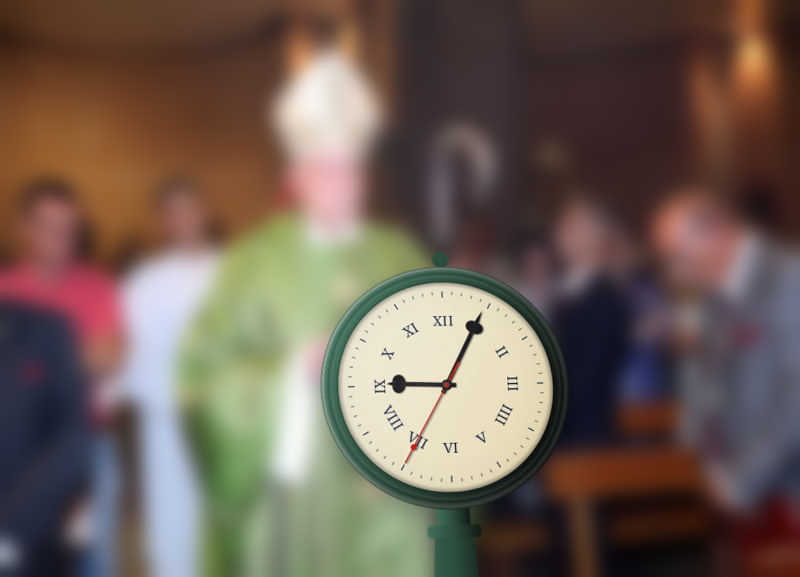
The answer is 9:04:35
